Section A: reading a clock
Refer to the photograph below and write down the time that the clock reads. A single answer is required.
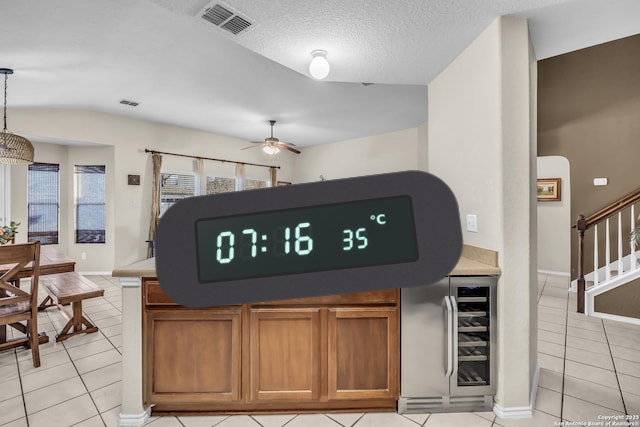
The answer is 7:16
